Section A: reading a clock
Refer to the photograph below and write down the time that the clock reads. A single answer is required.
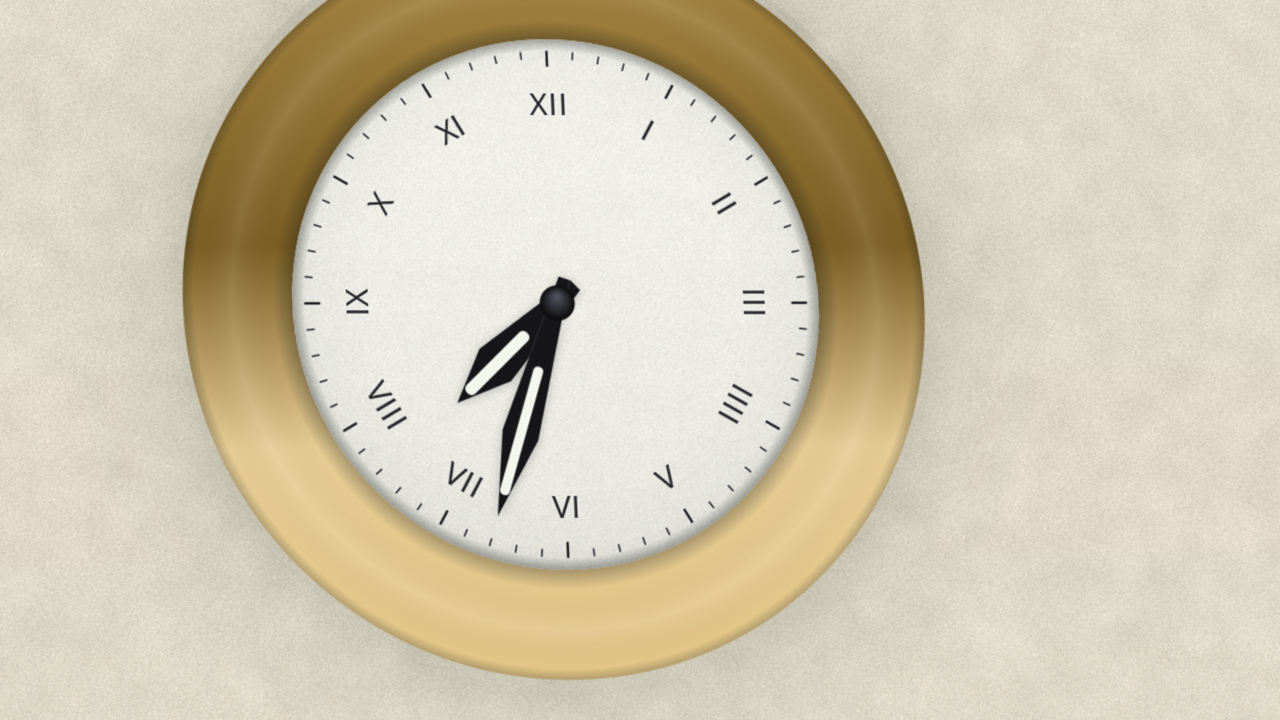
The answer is 7:33
